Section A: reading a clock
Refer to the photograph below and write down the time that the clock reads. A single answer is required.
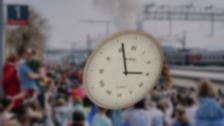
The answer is 2:56
